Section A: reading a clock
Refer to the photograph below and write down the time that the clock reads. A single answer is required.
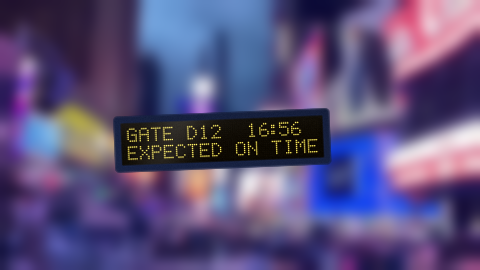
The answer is 16:56
